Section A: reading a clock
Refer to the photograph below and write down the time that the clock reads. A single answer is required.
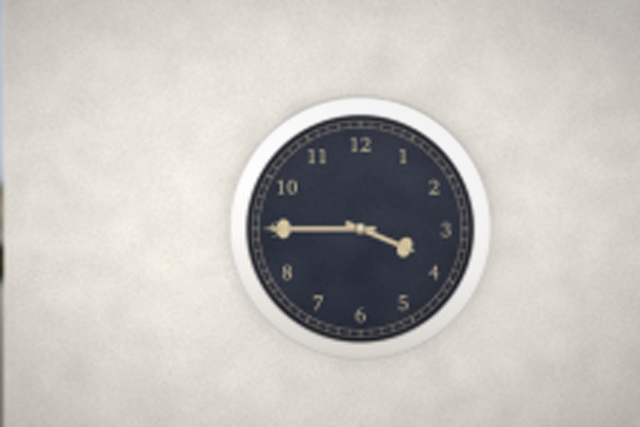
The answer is 3:45
